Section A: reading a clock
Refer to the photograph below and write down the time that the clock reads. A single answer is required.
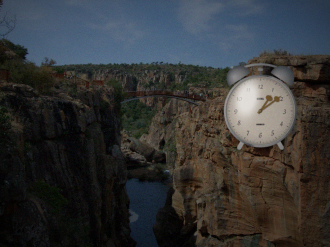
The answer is 1:09
